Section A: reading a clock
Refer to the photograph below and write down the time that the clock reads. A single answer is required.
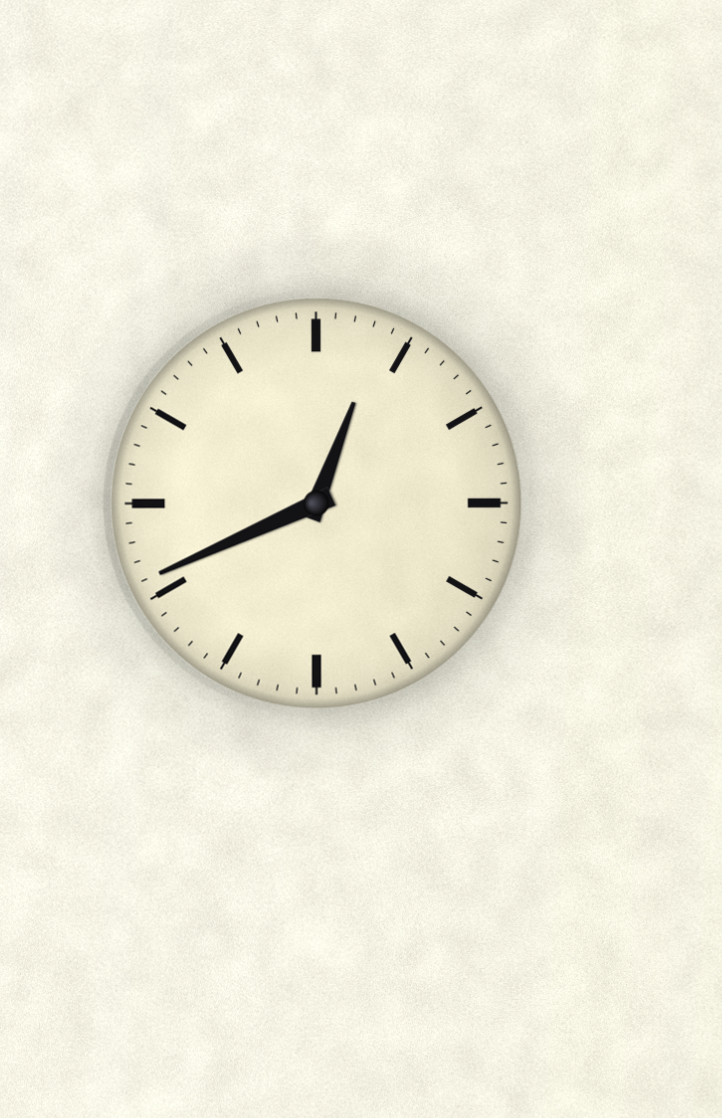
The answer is 12:41
